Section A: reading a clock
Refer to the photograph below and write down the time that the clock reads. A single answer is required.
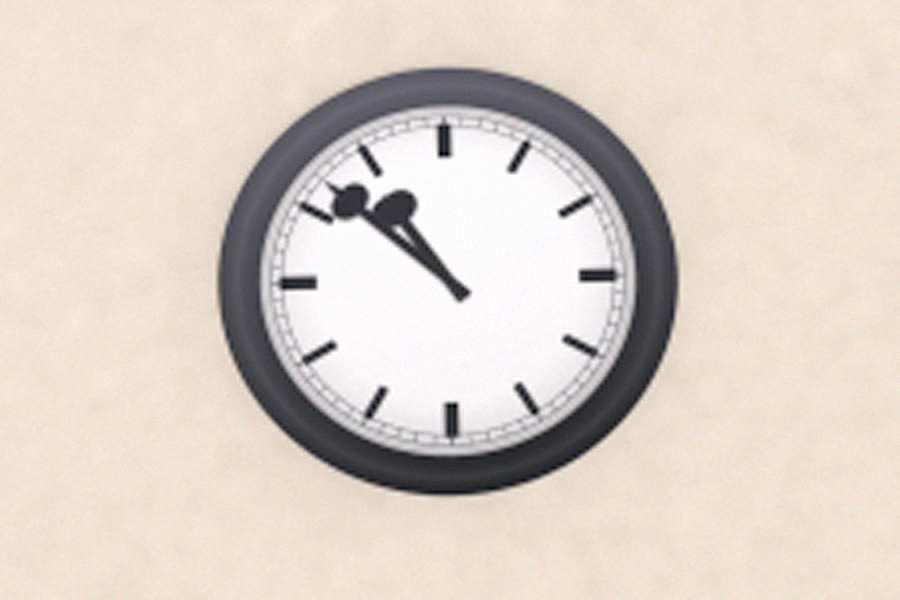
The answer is 10:52
